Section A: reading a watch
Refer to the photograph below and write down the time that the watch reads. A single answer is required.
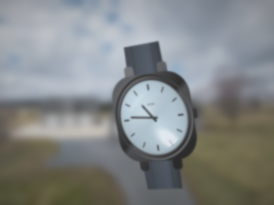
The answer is 10:46
